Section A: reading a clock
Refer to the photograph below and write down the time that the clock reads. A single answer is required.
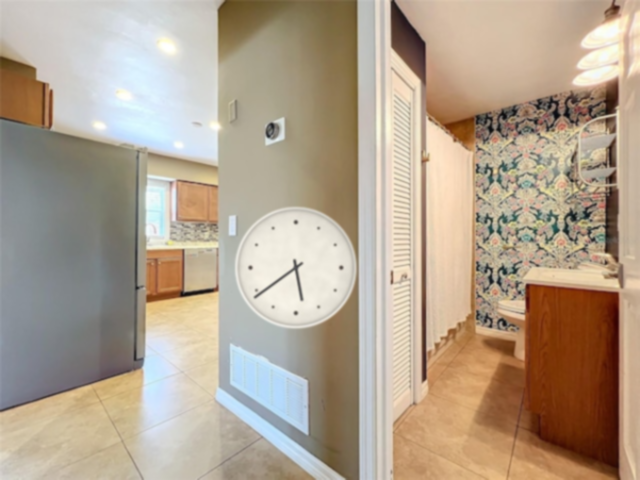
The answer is 5:39
